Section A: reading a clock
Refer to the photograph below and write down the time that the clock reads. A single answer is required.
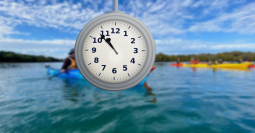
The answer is 10:53
